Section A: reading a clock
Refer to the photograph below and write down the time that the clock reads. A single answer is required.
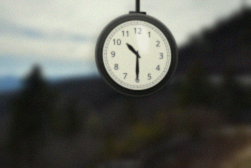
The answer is 10:30
